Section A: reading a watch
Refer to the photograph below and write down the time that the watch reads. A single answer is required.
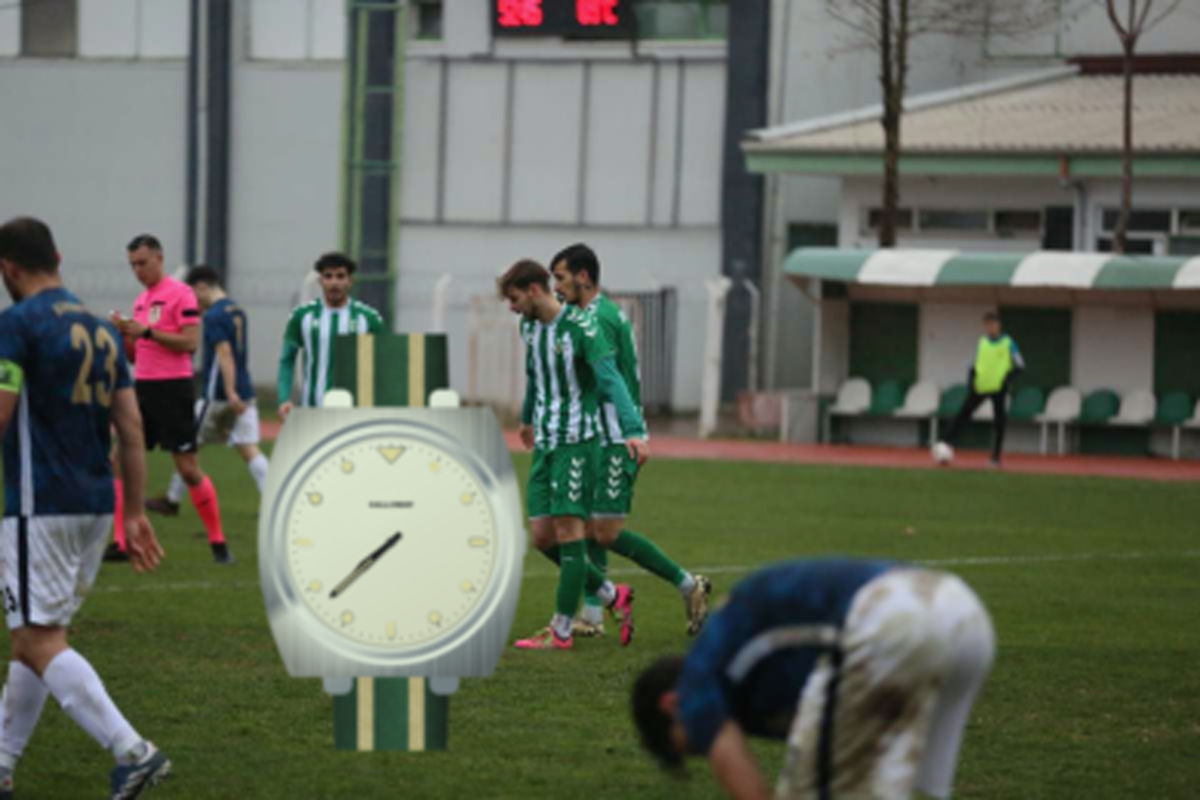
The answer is 7:38
